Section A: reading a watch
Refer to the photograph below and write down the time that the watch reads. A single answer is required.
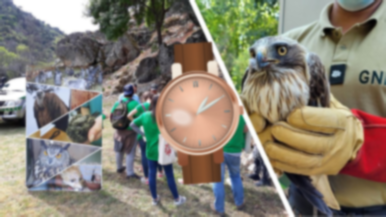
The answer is 1:10
